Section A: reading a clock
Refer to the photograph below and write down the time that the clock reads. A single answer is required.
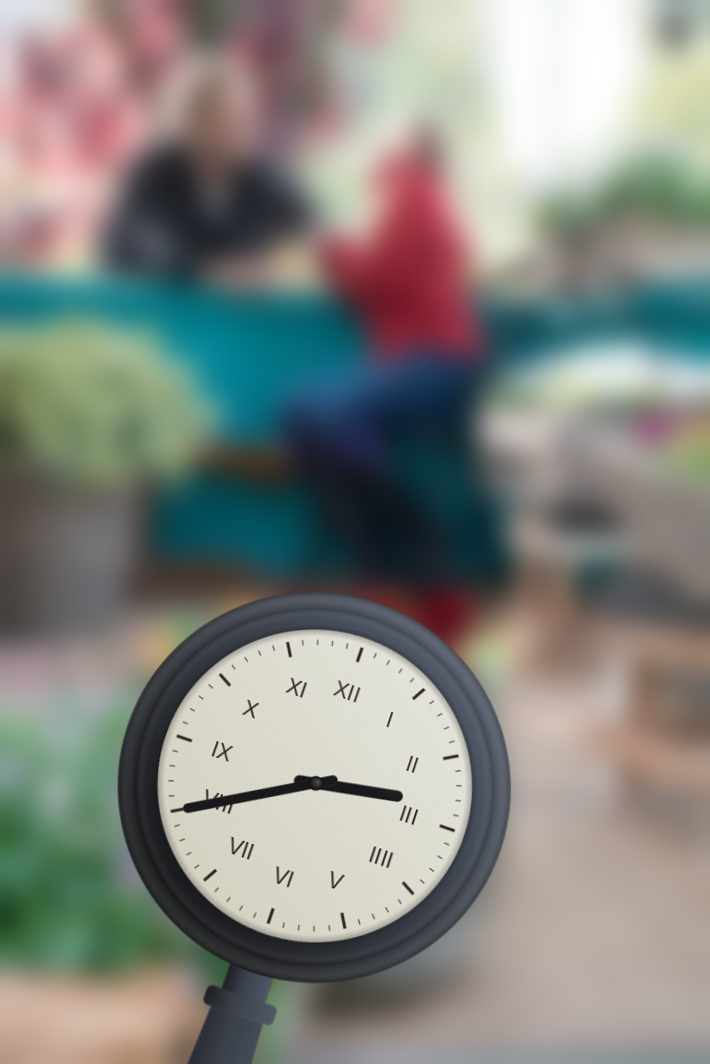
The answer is 2:40
